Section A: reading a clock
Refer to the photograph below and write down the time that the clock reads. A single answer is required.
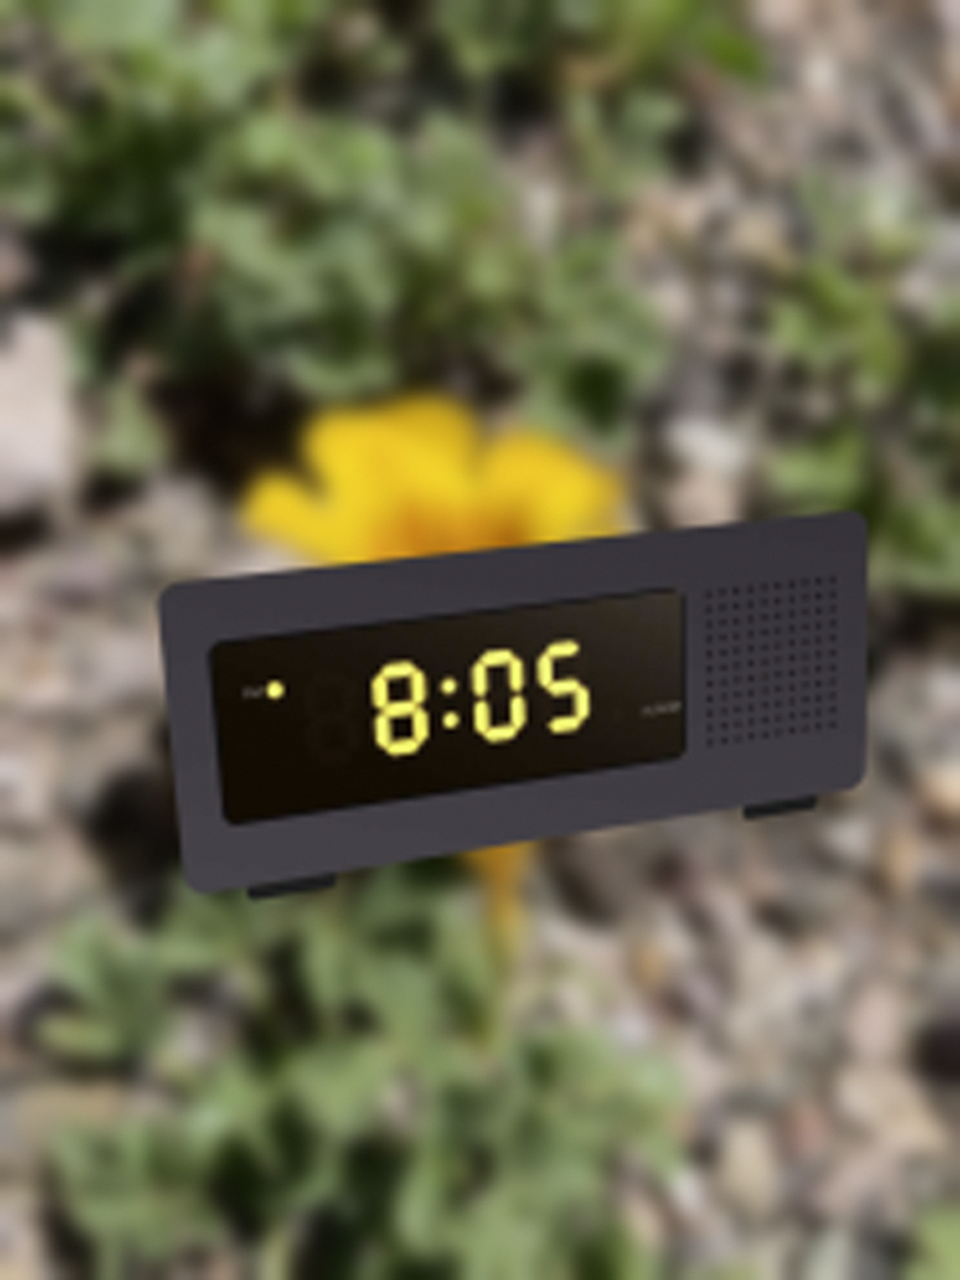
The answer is 8:05
